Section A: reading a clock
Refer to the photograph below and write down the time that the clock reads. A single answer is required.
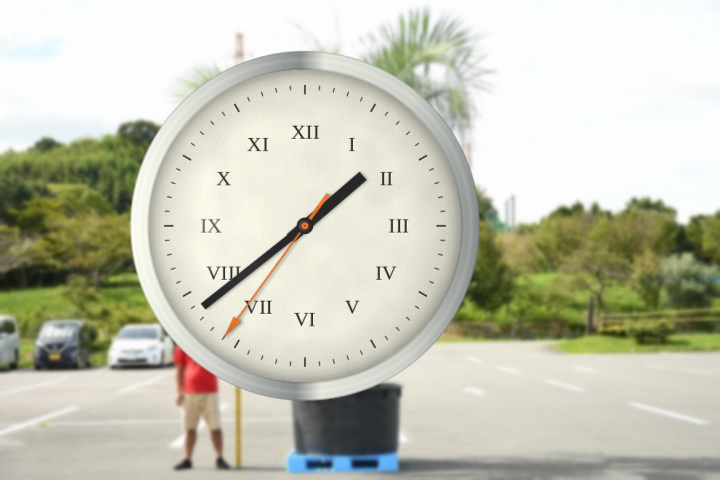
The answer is 1:38:36
